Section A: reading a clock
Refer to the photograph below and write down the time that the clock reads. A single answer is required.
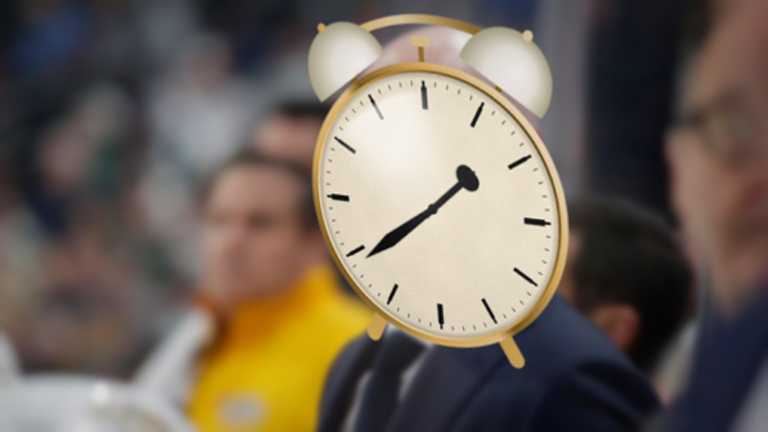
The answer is 1:39
